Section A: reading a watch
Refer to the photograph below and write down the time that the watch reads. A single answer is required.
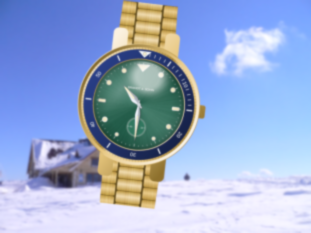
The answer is 10:30
